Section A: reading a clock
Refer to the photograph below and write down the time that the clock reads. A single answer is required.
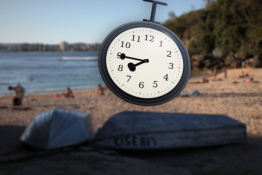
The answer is 7:45
